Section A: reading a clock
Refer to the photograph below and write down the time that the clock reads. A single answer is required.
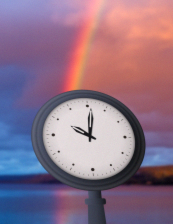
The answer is 10:01
